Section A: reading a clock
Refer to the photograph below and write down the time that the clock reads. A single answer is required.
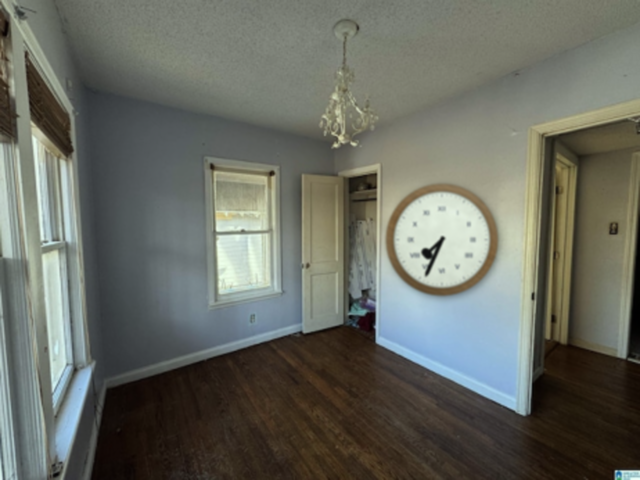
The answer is 7:34
